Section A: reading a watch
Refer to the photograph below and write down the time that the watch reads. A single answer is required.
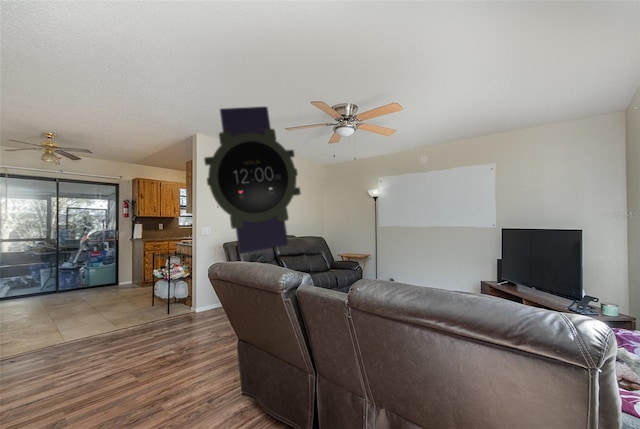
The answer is 12:00
